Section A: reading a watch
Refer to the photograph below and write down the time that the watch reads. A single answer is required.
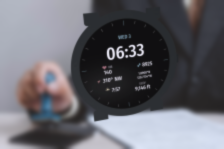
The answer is 6:33
